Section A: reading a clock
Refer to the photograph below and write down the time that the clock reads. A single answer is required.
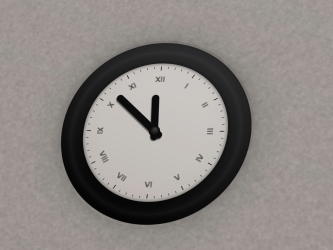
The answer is 11:52
